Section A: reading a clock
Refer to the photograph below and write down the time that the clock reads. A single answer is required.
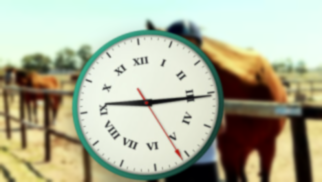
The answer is 9:15:26
